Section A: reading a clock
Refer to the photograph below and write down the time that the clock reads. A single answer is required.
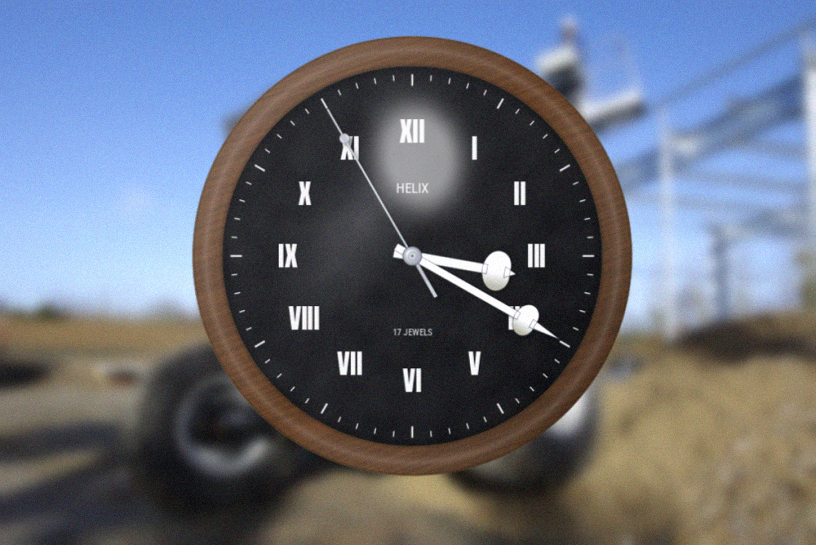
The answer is 3:19:55
